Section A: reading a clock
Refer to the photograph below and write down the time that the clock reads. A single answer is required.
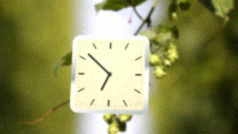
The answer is 6:52
